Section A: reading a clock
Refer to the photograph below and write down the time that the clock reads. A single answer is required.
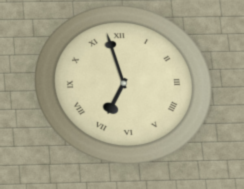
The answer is 6:58
